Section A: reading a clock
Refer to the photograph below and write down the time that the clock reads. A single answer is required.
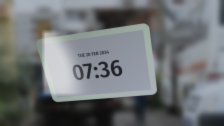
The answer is 7:36
